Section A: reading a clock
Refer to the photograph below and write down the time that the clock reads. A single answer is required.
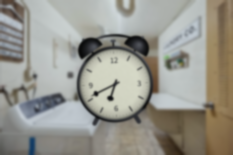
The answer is 6:41
